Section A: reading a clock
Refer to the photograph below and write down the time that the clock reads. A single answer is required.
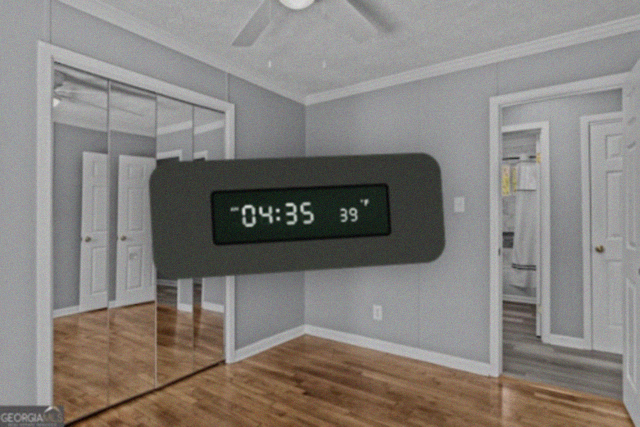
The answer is 4:35
